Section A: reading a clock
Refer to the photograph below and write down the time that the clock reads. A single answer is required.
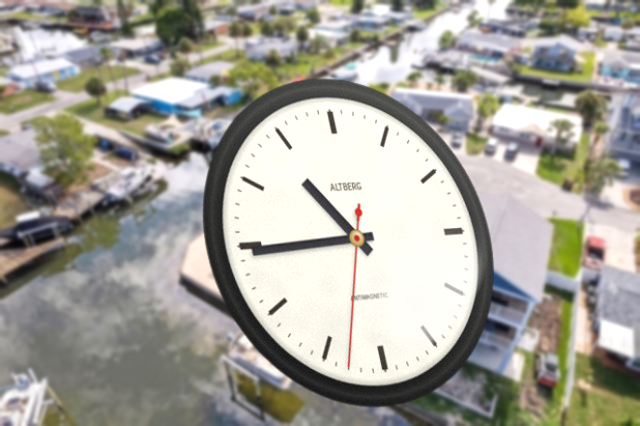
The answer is 10:44:33
